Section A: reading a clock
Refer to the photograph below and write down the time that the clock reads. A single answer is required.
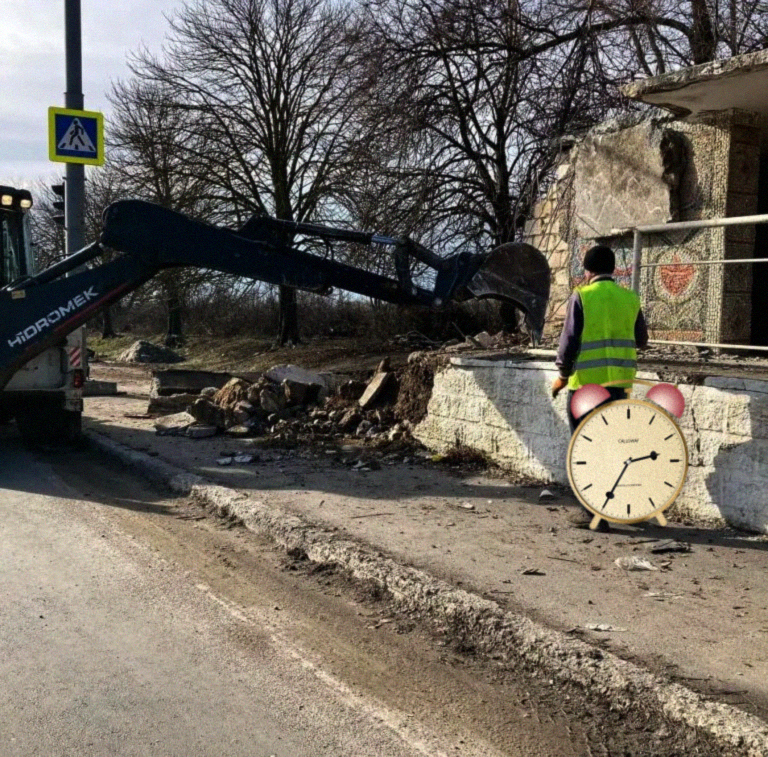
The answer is 2:35
